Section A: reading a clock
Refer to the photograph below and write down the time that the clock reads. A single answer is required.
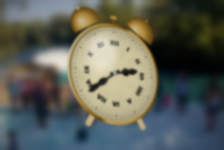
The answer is 2:39
